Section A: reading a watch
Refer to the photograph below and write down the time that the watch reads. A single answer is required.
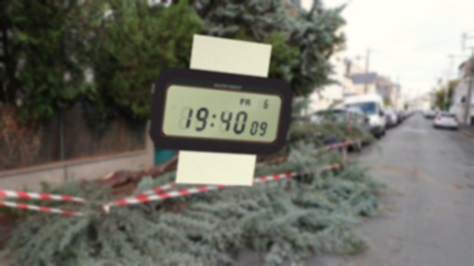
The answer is 19:40:09
